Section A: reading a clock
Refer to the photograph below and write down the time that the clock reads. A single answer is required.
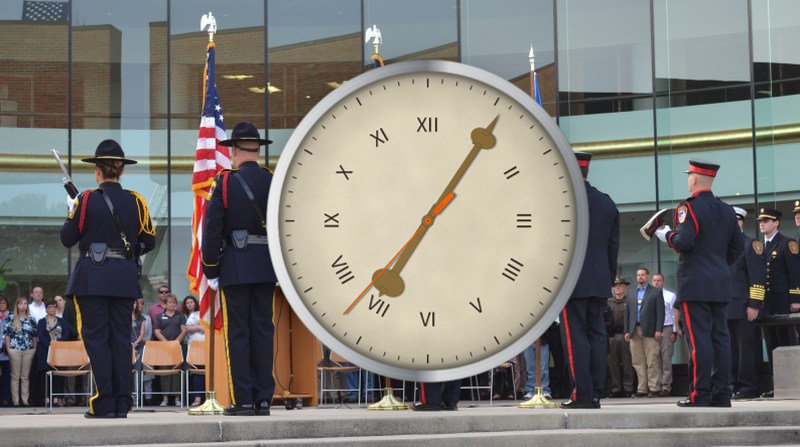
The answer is 7:05:37
